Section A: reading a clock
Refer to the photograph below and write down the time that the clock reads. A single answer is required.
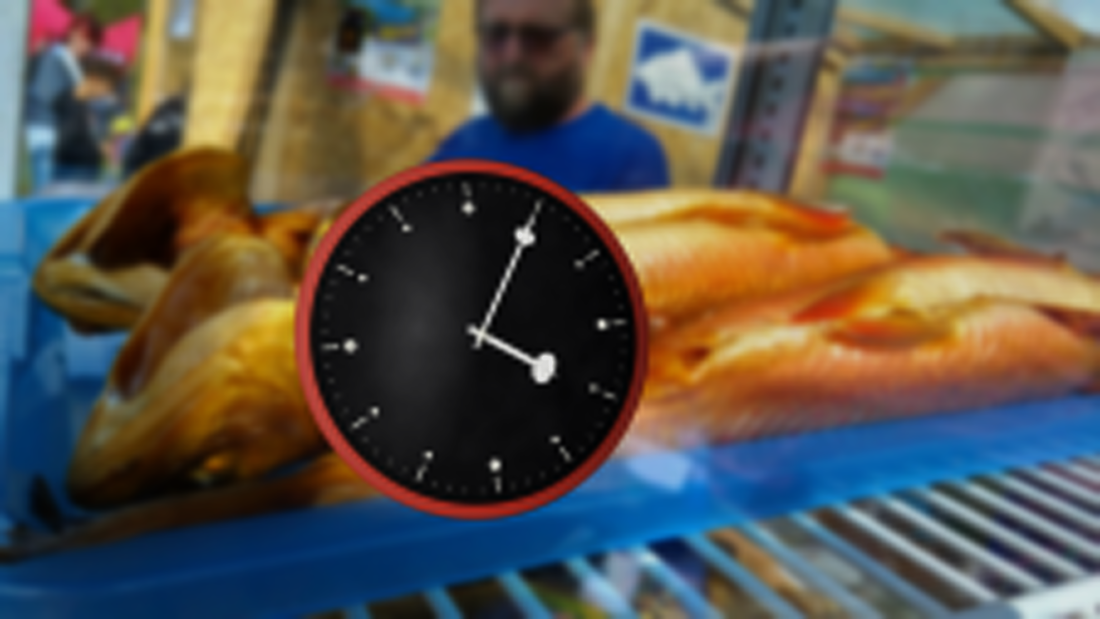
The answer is 4:05
